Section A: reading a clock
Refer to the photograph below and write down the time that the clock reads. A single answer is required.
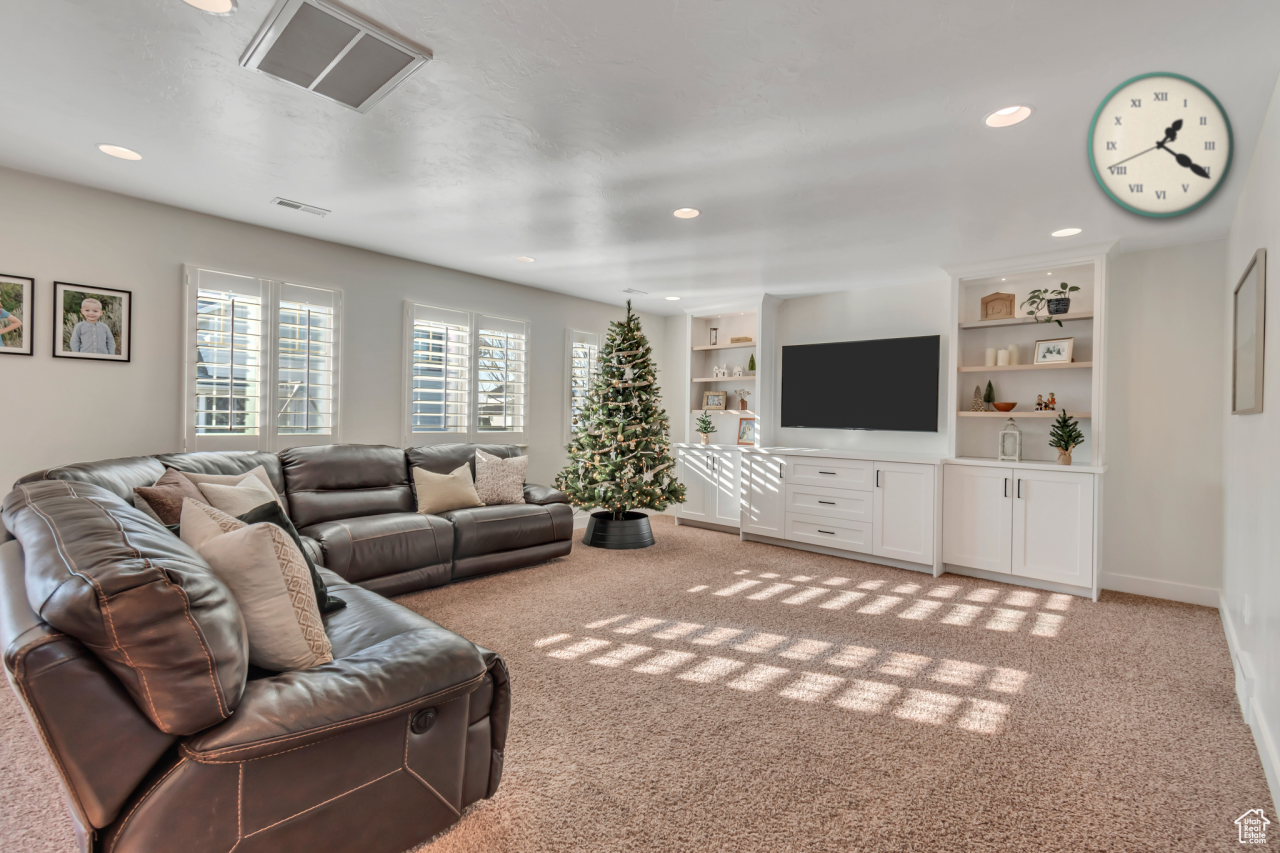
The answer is 1:20:41
